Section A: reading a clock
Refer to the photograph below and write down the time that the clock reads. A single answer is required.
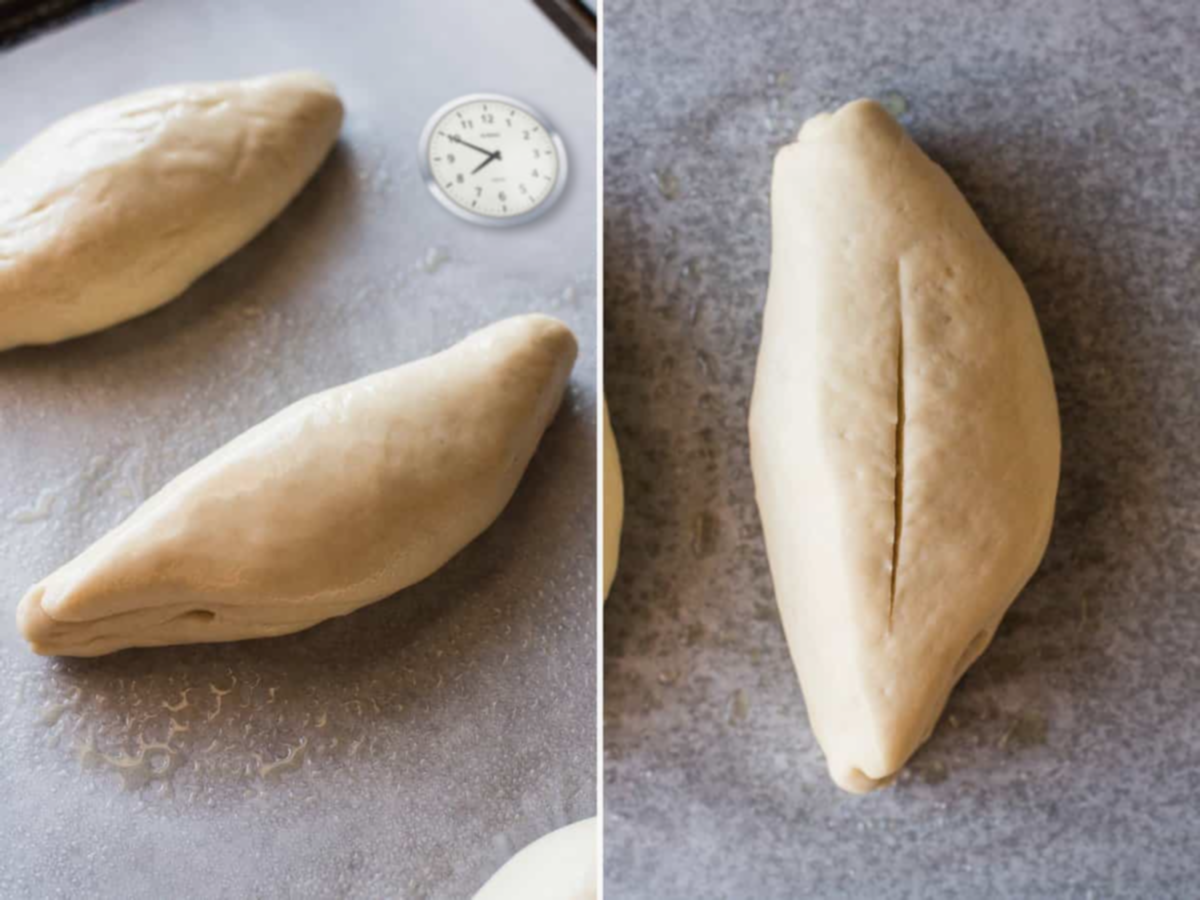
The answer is 7:50
